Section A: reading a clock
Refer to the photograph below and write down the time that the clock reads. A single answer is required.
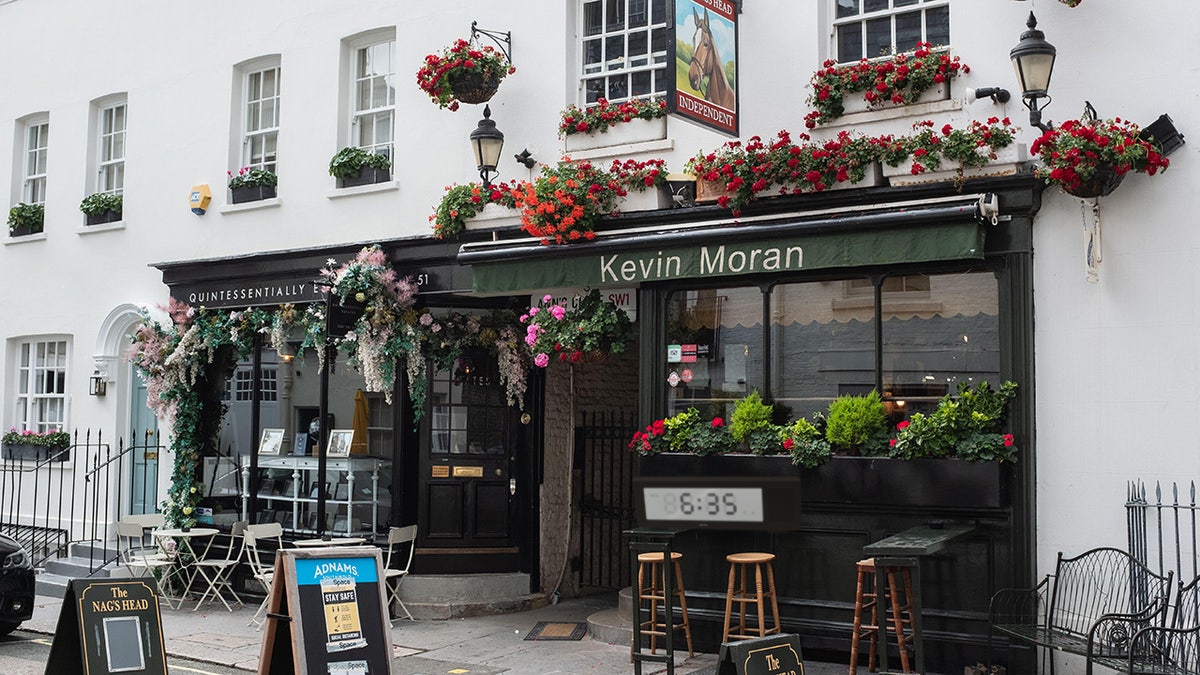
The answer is 6:35
